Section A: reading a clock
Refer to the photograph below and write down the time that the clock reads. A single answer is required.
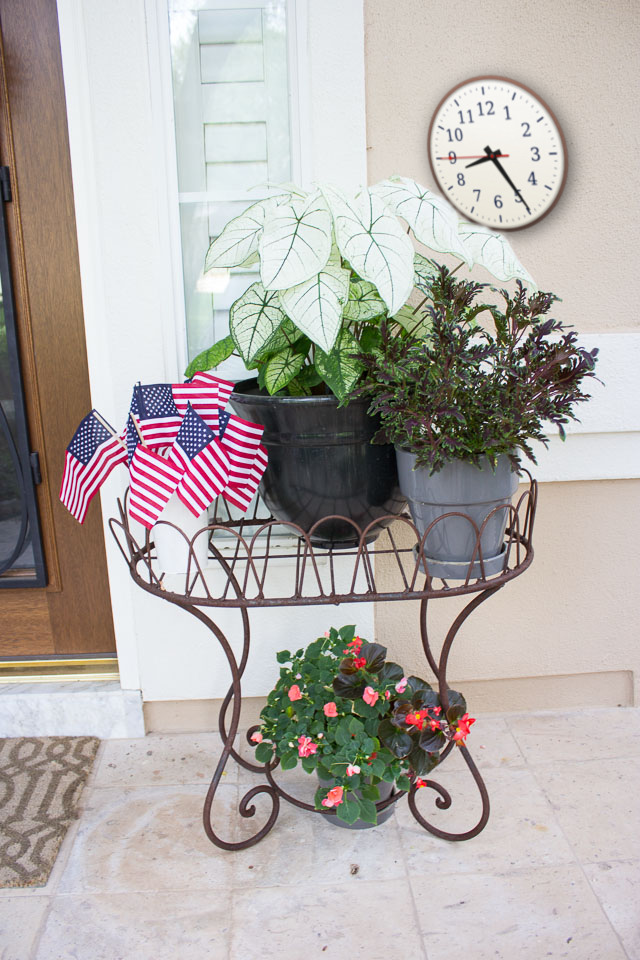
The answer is 8:24:45
